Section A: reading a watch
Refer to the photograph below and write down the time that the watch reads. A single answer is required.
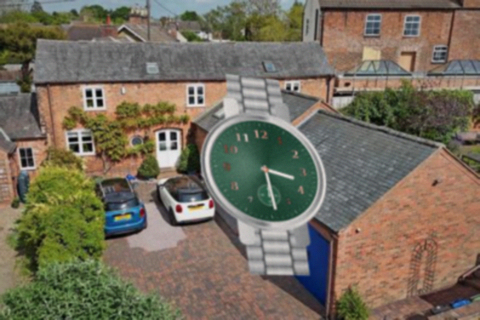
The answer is 3:29
